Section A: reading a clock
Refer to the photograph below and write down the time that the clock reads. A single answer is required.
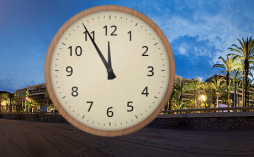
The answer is 11:55
